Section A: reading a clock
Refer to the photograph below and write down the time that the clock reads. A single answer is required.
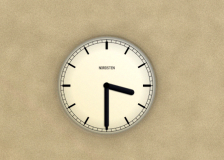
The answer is 3:30
